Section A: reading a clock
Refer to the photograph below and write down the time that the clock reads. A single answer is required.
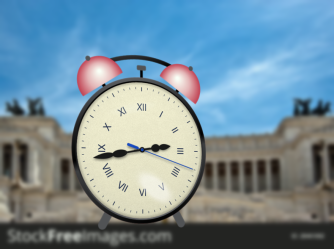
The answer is 2:43:18
